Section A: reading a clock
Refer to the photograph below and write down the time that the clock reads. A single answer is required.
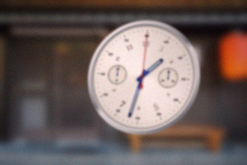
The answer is 1:32
